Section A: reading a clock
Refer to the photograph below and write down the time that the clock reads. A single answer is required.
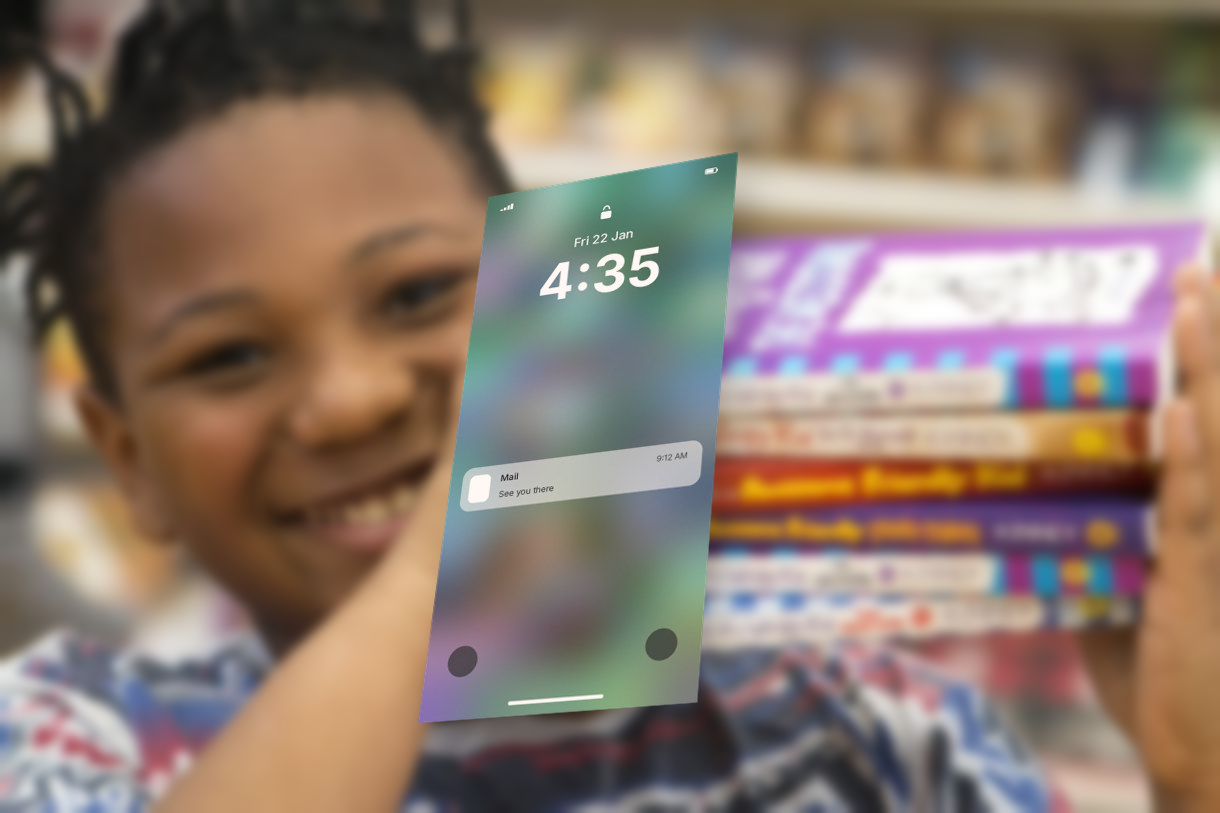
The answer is 4:35
